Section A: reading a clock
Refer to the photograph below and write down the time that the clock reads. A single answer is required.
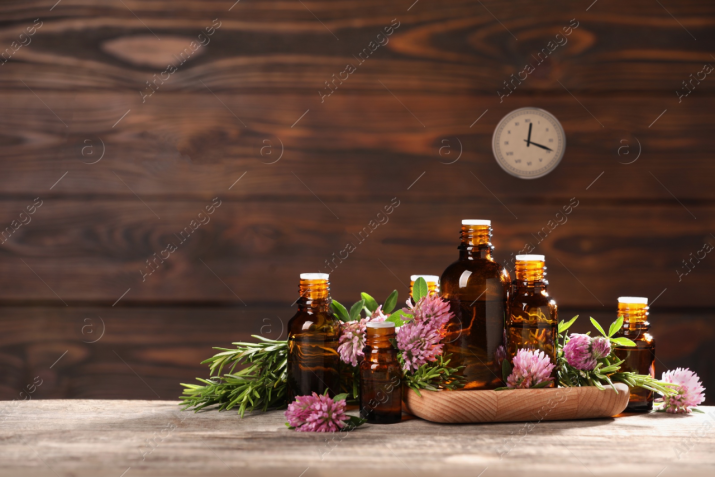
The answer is 12:19
